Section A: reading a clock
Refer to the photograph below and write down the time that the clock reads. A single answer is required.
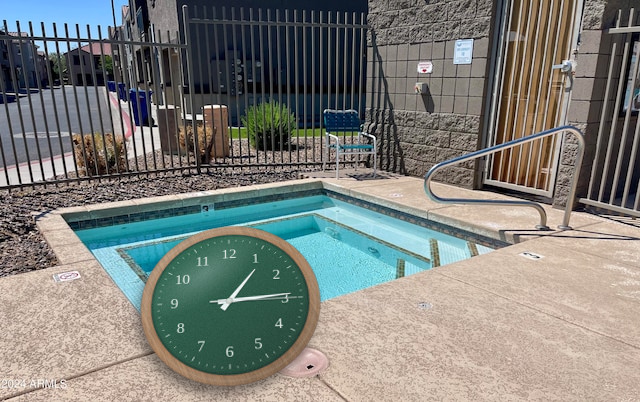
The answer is 1:14:15
